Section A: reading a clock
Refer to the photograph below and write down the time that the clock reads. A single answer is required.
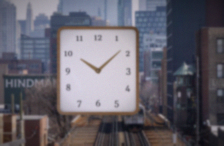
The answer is 10:08
